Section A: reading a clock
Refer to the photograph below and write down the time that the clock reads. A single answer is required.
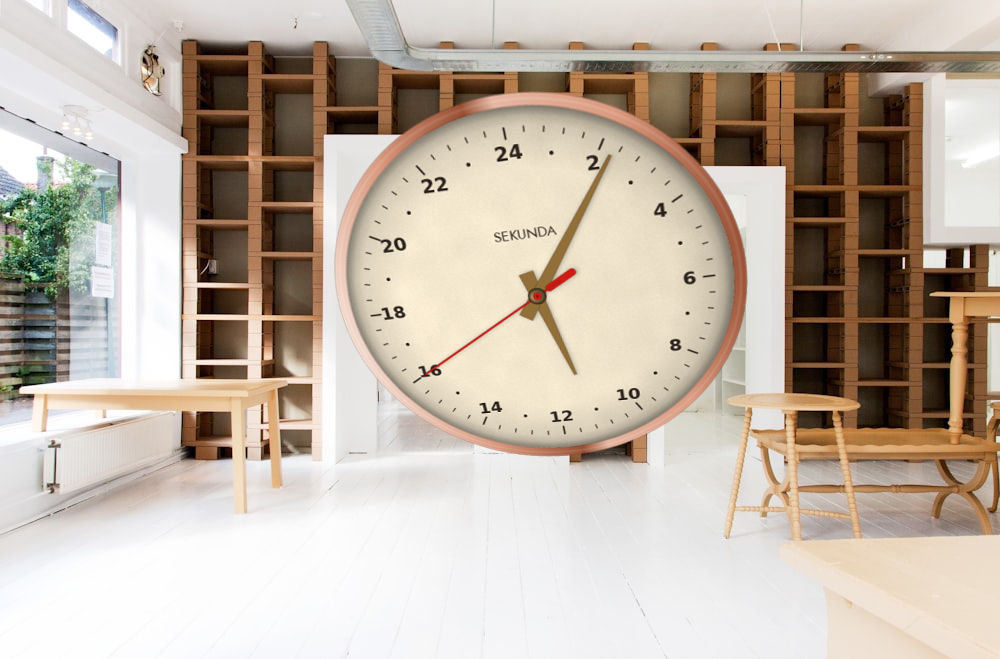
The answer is 11:05:40
